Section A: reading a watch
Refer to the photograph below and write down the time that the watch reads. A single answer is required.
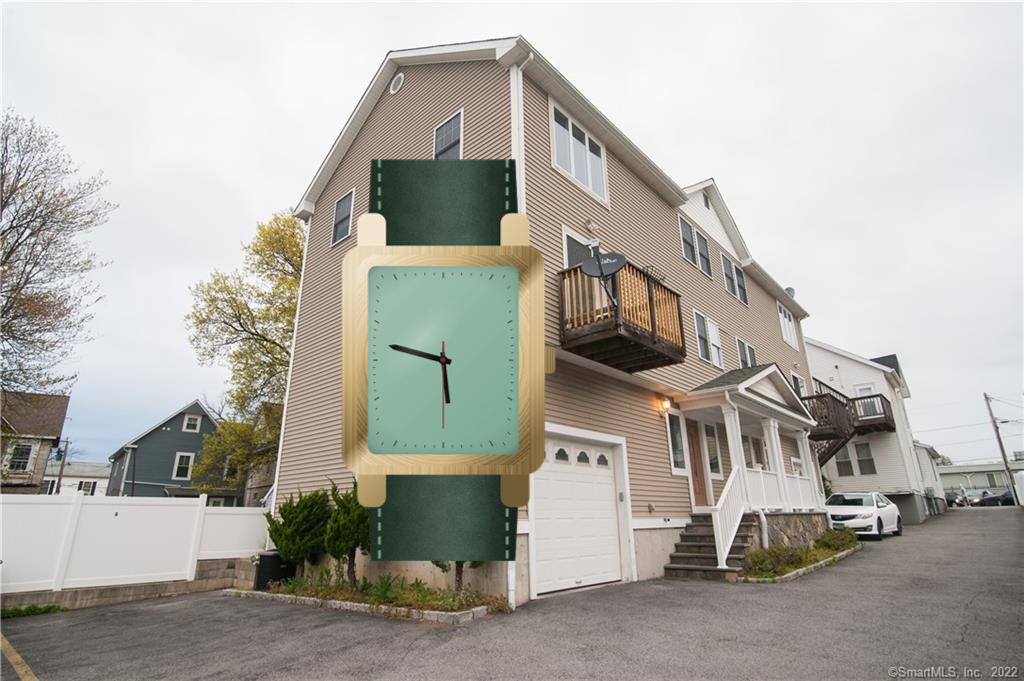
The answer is 5:47:30
